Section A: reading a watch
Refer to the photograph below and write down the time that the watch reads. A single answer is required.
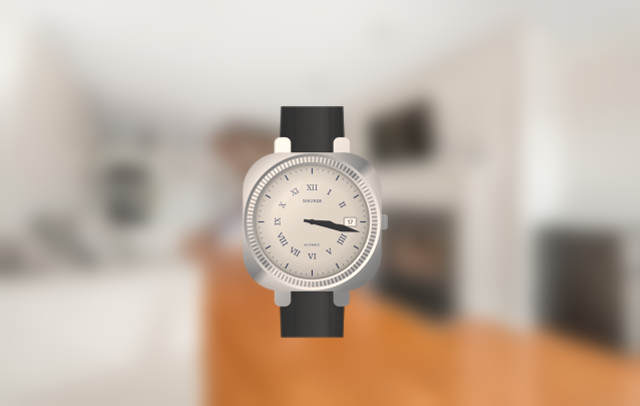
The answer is 3:17
